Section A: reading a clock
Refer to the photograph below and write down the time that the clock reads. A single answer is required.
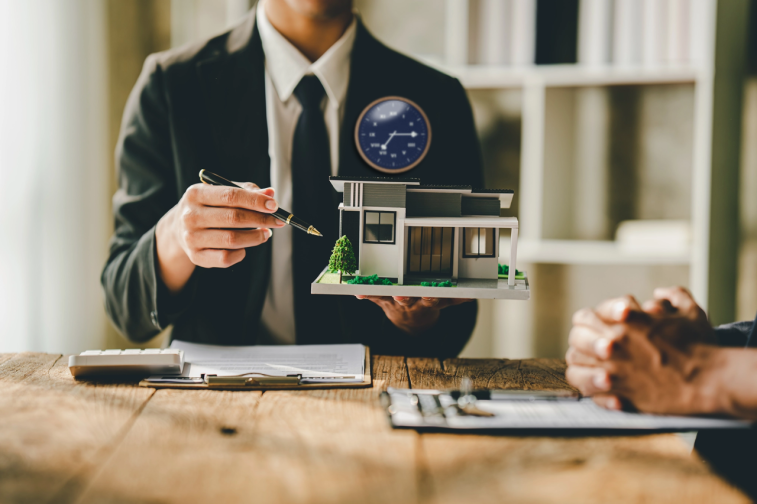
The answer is 7:15
